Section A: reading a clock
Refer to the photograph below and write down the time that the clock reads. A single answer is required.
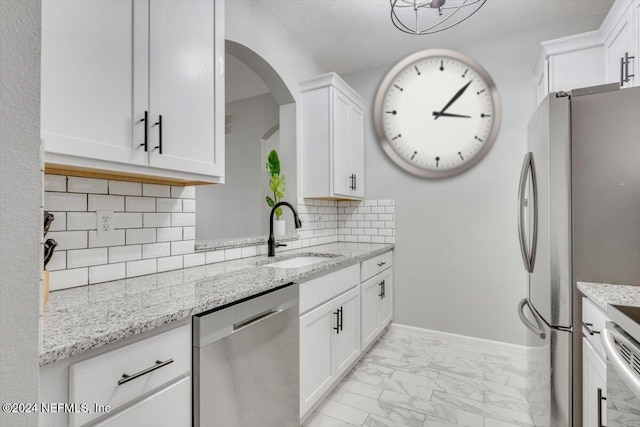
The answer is 3:07
